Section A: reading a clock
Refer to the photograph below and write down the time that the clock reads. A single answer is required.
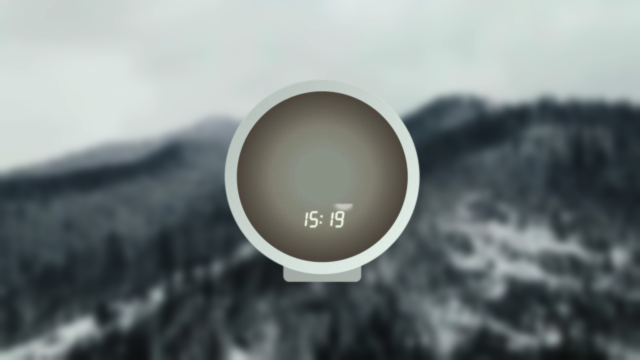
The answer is 15:19
